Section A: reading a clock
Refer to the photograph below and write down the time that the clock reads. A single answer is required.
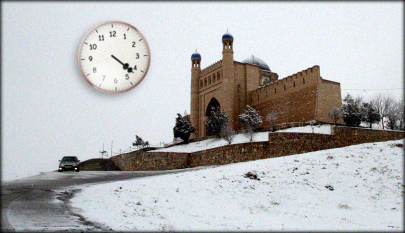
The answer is 4:22
